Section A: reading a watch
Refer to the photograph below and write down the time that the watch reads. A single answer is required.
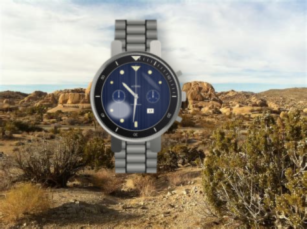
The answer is 10:31
